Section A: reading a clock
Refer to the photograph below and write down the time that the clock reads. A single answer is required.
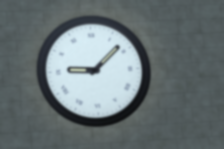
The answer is 9:08
